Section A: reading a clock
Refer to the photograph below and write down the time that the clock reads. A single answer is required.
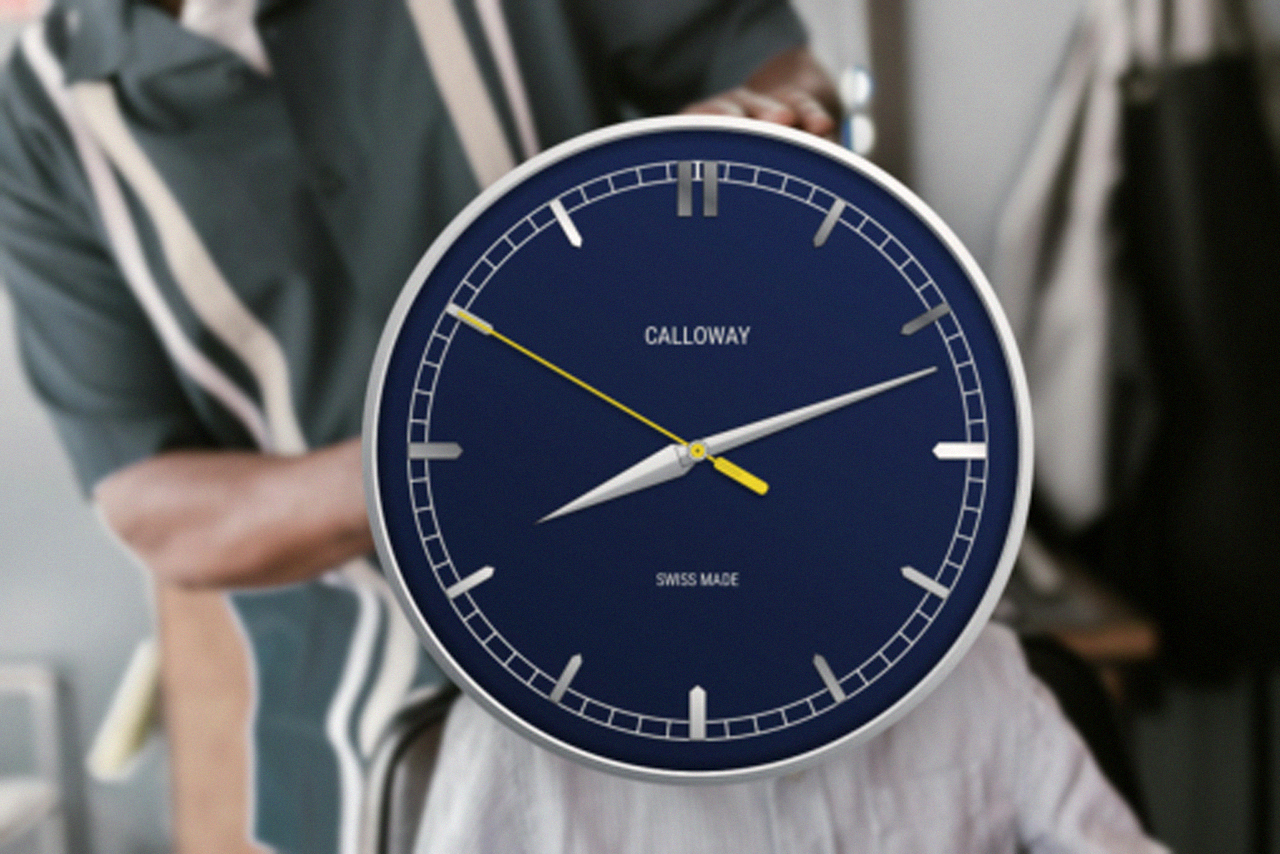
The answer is 8:11:50
